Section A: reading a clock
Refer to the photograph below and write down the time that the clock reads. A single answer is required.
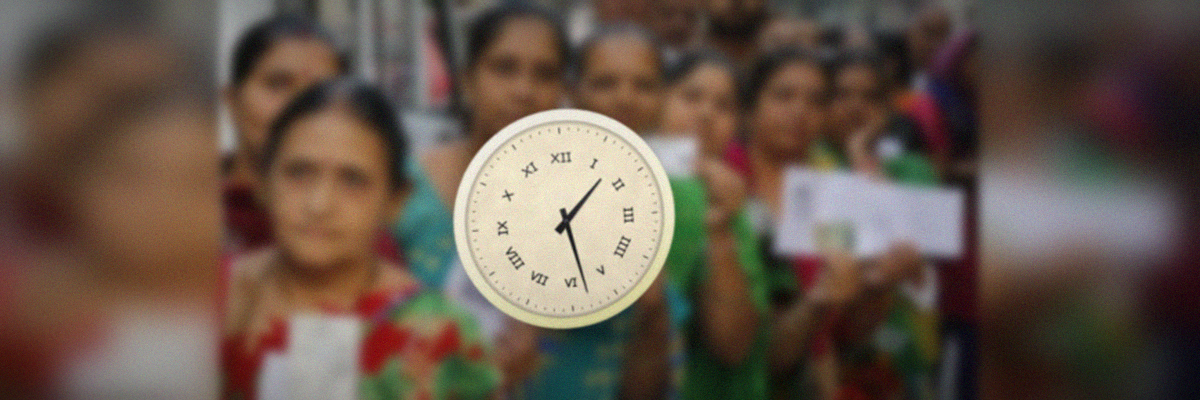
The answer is 1:28
